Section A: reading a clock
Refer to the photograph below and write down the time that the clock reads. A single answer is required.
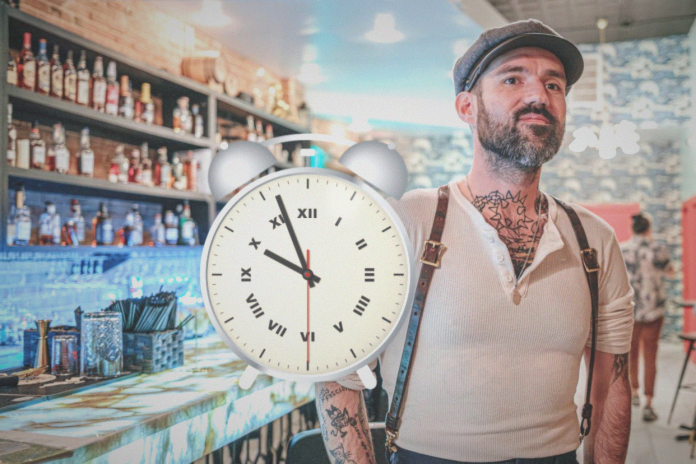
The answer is 9:56:30
